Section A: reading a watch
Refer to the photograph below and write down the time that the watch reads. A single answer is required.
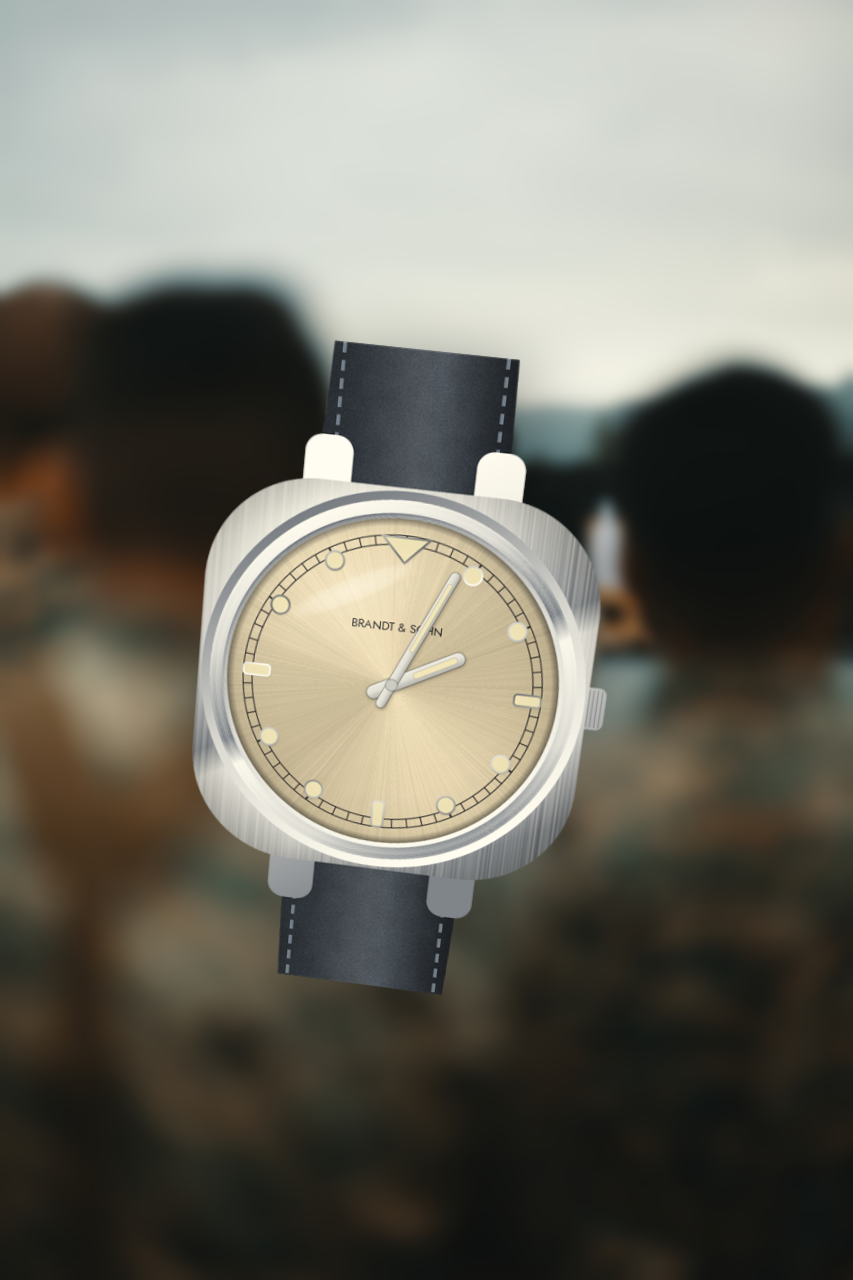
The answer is 2:04
